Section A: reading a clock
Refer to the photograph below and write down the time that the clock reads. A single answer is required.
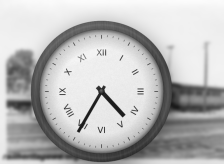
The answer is 4:35
